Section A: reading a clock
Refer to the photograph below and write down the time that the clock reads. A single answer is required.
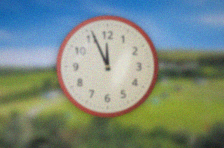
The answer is 11:56
